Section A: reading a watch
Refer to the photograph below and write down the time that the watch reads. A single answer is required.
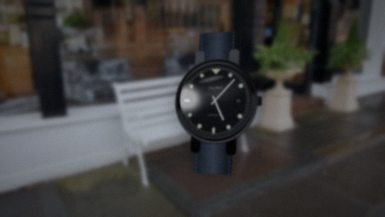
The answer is 5:07
